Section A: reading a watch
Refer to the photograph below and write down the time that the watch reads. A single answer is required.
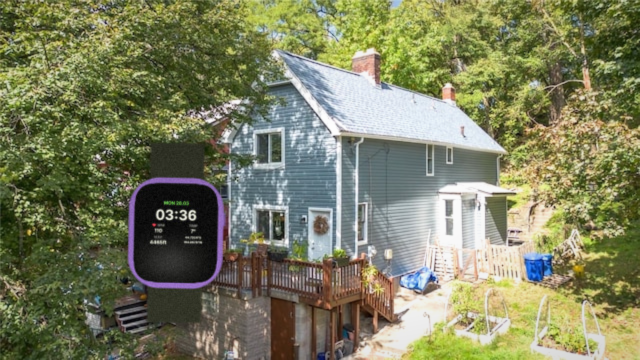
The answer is 3:36
